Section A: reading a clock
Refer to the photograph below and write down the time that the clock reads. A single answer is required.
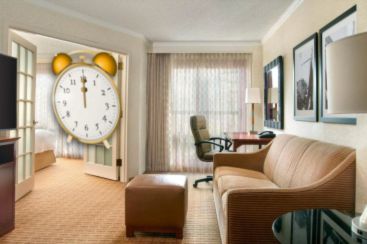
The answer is 12:00
